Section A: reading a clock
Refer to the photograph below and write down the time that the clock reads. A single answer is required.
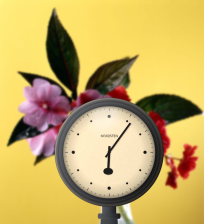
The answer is 6:06
